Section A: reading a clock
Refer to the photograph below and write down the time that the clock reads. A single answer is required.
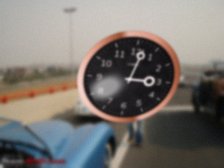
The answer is 3:02
